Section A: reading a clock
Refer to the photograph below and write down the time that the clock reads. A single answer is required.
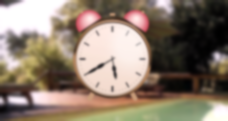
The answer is 5:40
